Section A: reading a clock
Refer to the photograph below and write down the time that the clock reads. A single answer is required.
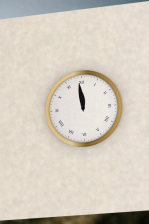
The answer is 11:59
